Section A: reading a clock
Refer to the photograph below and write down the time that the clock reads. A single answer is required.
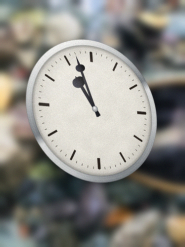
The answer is 10:57
